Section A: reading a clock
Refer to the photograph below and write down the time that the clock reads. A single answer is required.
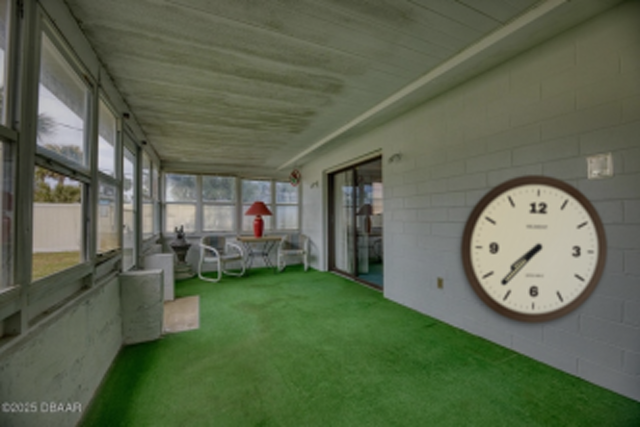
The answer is 7:37
